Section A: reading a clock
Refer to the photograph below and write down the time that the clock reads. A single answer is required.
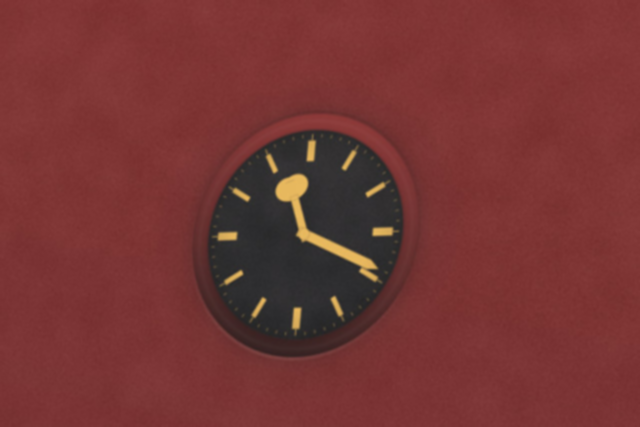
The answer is 11:19
